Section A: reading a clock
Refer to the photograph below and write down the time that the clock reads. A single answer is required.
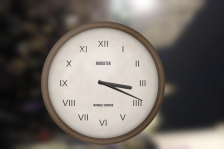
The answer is 3:19
